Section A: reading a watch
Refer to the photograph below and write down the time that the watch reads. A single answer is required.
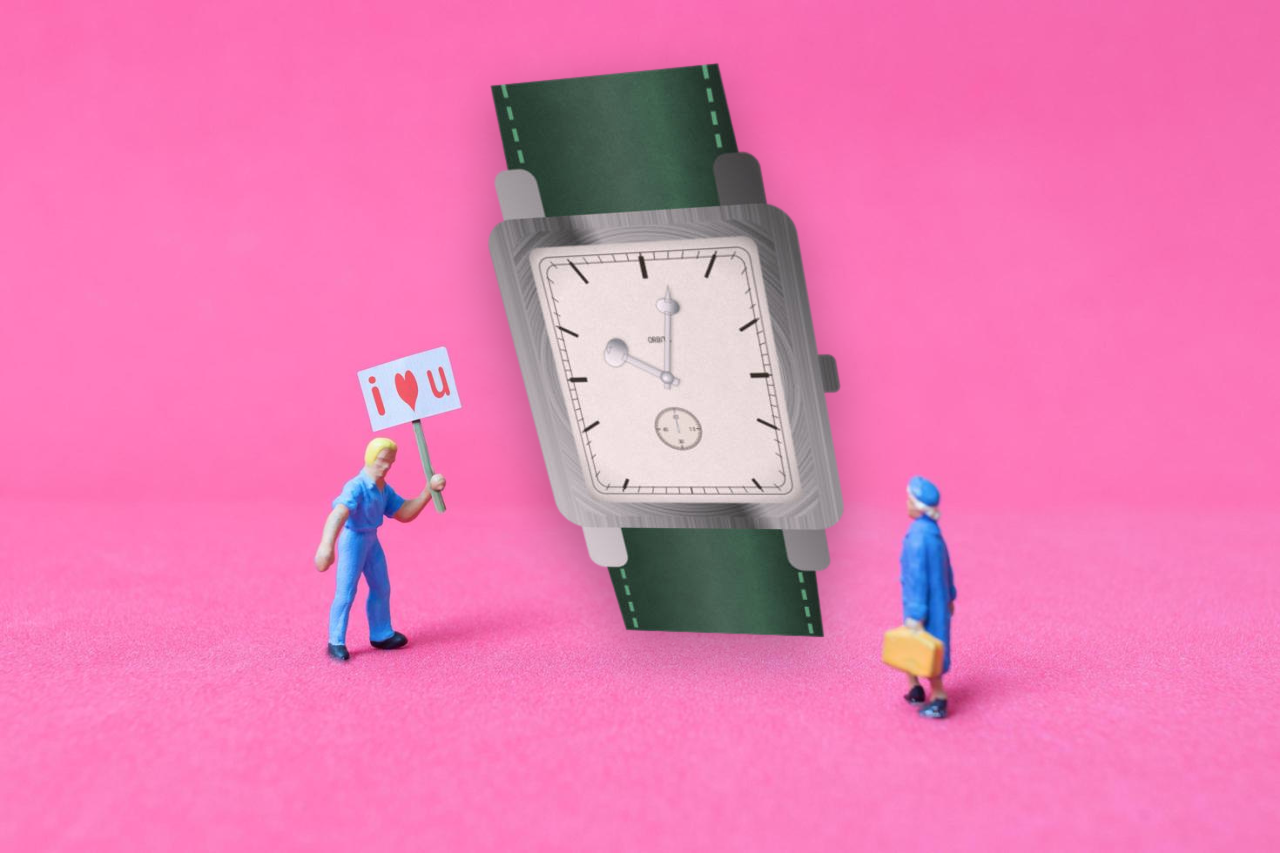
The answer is 10:02
